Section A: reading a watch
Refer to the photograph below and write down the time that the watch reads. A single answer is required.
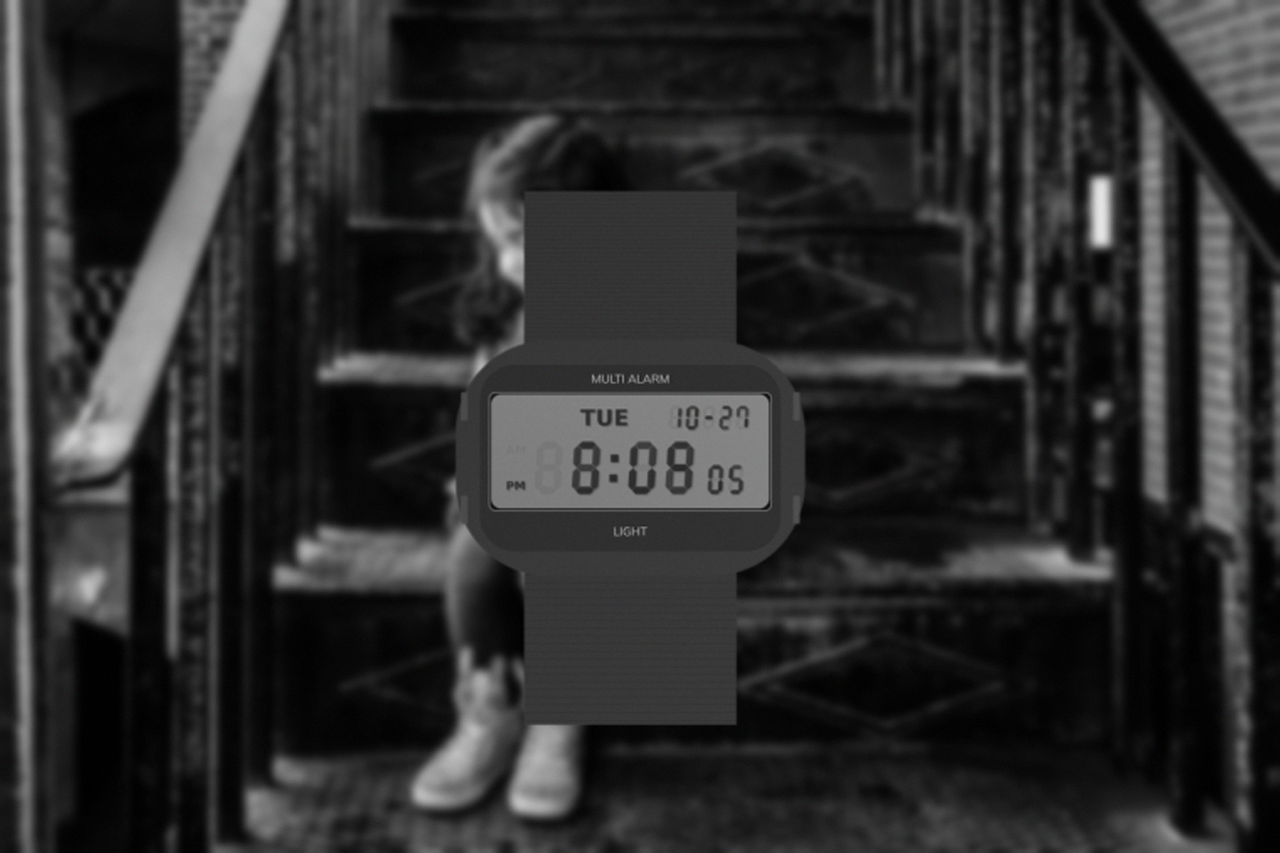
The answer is 8:08:05
